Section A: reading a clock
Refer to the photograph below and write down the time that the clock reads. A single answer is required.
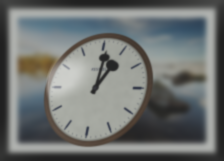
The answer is 1:01
